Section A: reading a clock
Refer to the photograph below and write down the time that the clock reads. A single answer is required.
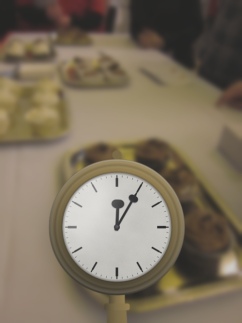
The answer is 12:05
